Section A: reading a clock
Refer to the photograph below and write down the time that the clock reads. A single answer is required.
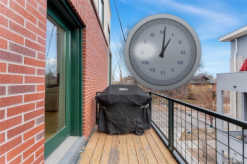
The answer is 1:01
